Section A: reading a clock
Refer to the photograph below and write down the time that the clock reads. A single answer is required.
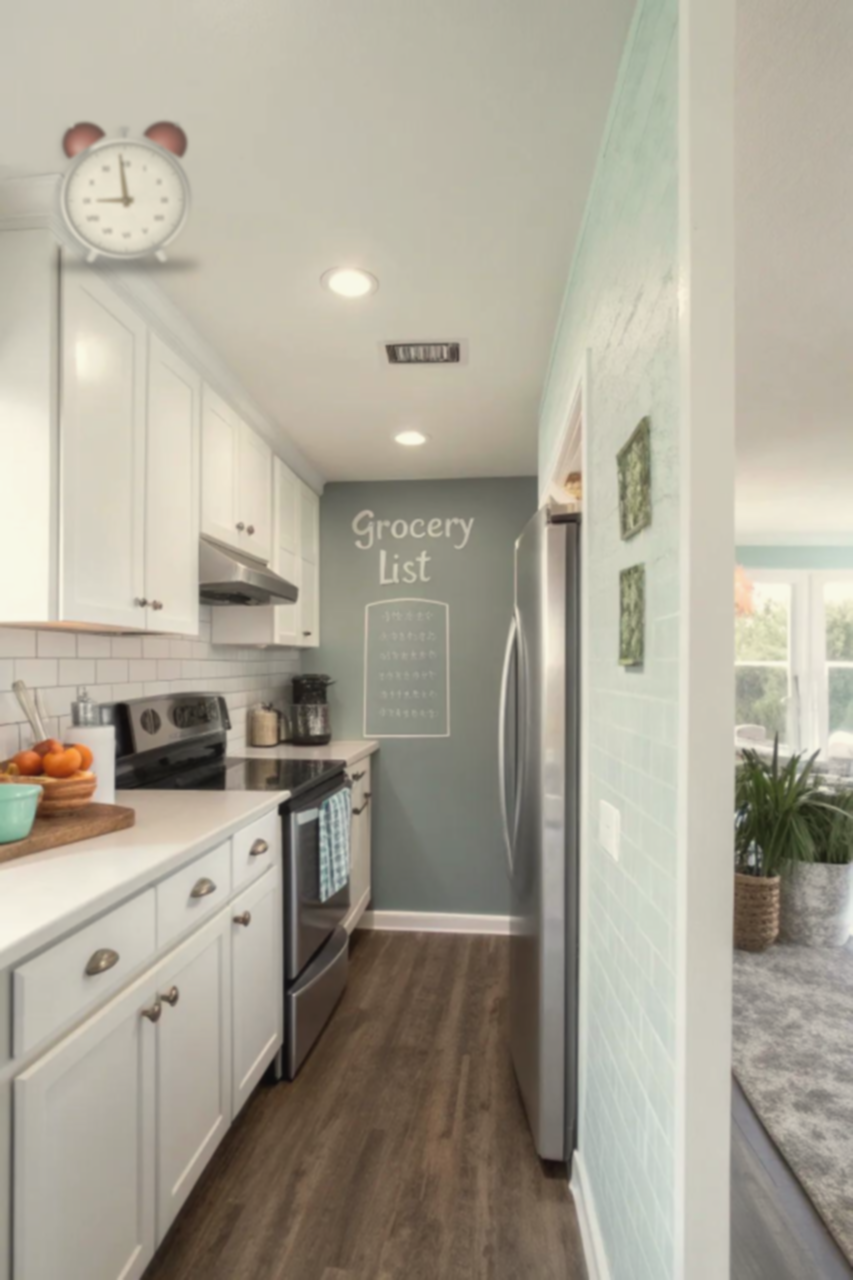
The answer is 8:59
